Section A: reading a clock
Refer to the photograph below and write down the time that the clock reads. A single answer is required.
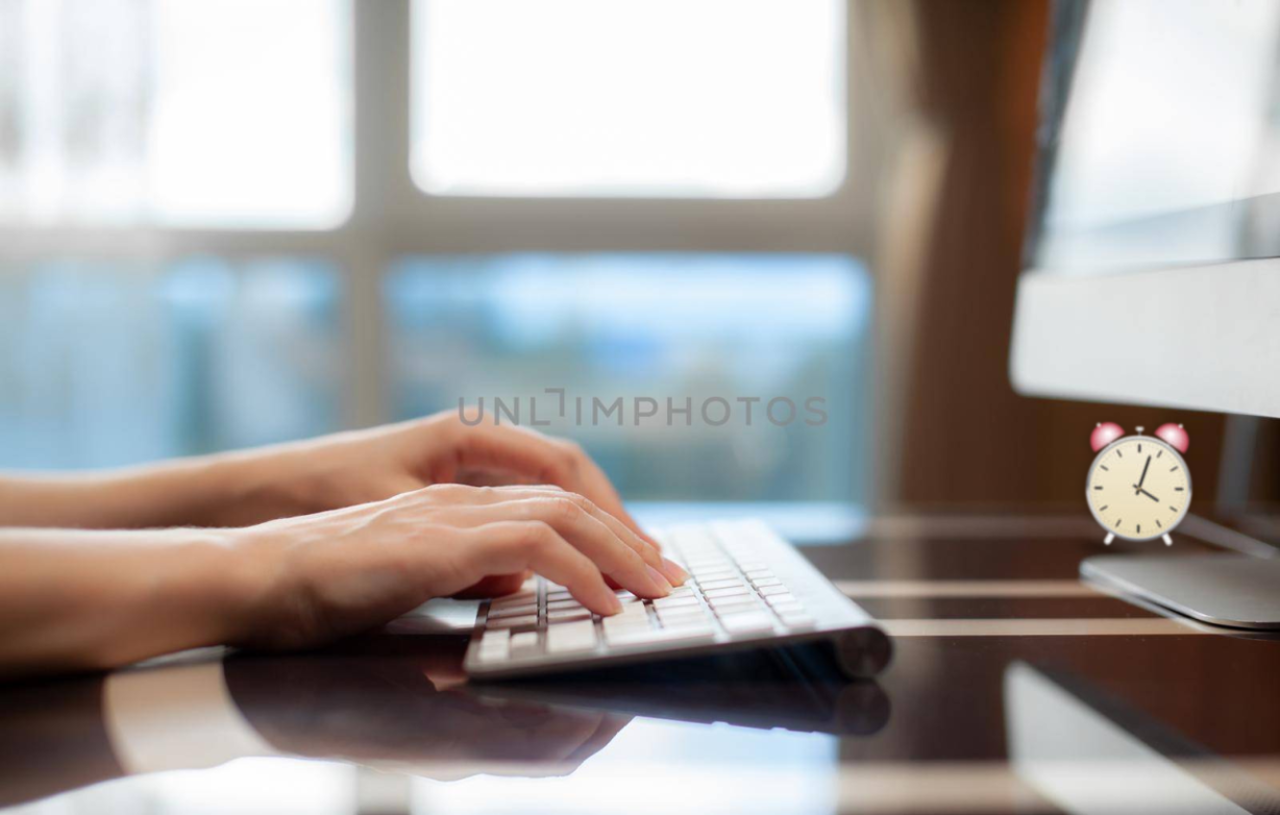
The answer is 4:03
